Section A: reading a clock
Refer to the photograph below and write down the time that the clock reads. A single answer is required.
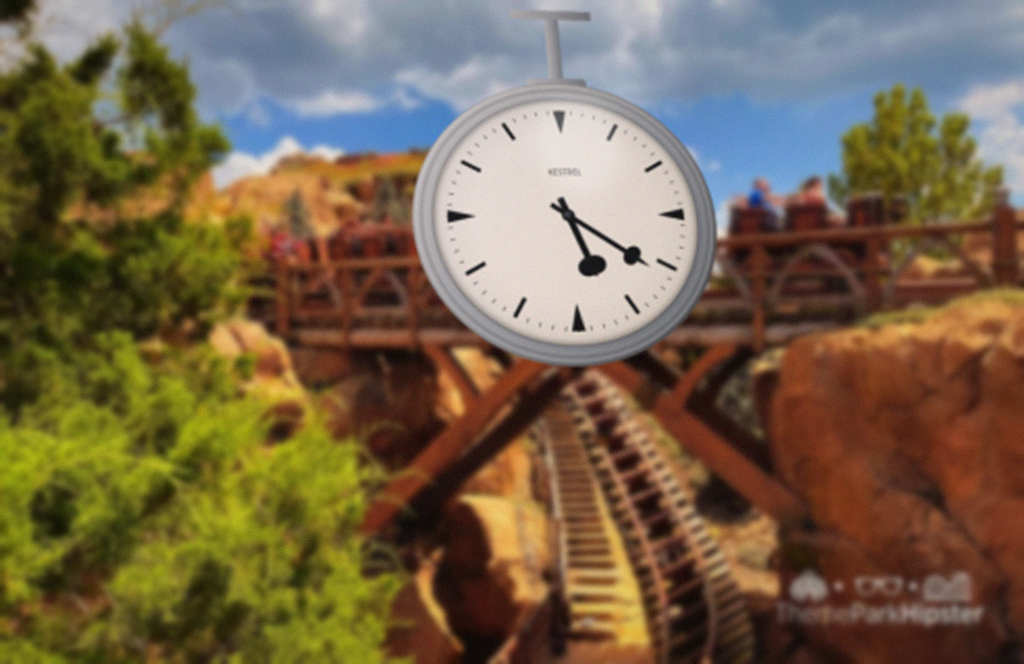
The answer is 5:21
